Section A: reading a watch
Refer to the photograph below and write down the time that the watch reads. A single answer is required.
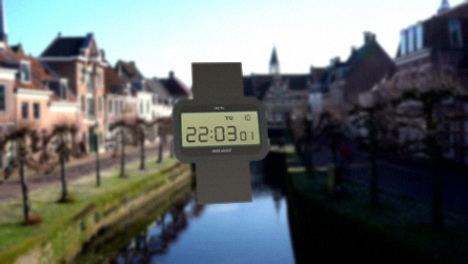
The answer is 22:03:01
